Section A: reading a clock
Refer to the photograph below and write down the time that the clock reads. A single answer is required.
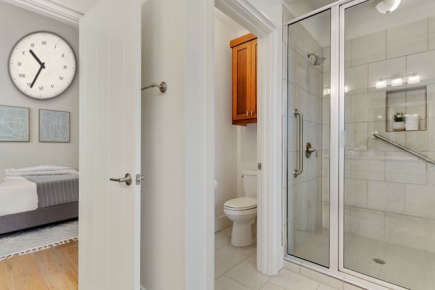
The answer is 10:34
